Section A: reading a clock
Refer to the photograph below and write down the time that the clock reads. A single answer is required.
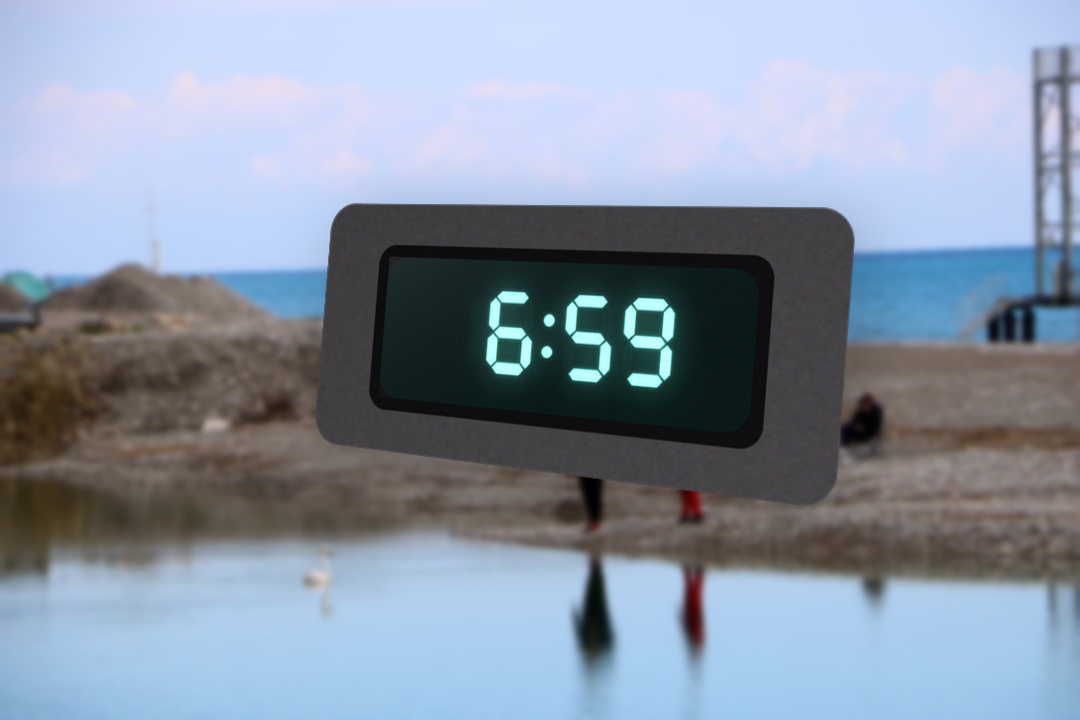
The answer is 6:59
